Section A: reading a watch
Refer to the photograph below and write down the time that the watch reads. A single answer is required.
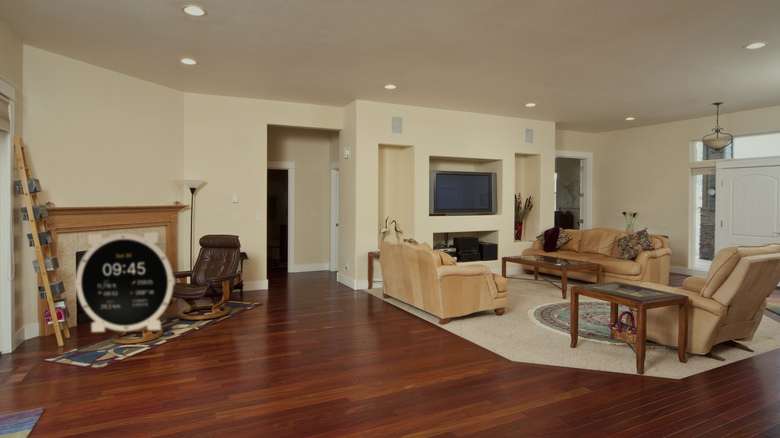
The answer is 9:45
